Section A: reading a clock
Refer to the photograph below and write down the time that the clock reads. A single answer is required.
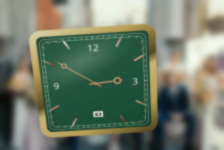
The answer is 2:51
